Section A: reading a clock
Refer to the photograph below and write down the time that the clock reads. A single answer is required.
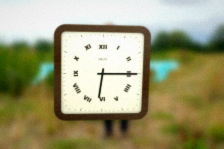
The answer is 6:15
